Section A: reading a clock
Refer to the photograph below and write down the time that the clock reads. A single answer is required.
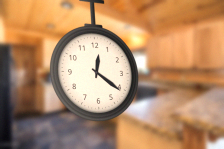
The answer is 12:21
